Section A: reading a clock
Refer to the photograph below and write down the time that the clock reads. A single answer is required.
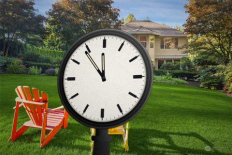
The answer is 11:54
